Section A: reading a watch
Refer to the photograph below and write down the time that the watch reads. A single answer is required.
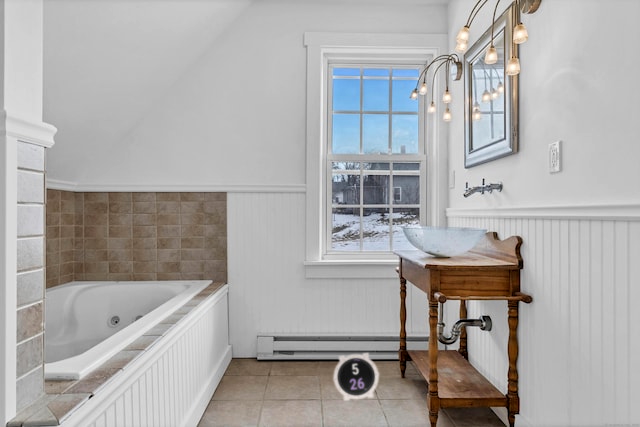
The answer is 5:26
